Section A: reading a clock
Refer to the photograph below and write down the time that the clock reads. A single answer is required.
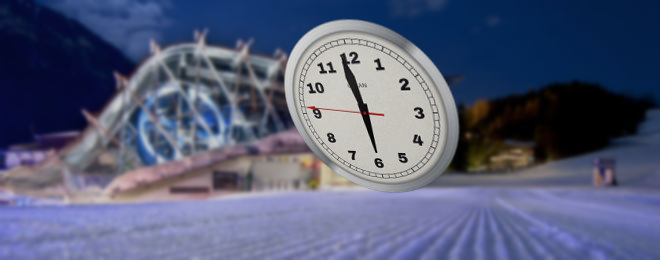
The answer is 5:58:46
